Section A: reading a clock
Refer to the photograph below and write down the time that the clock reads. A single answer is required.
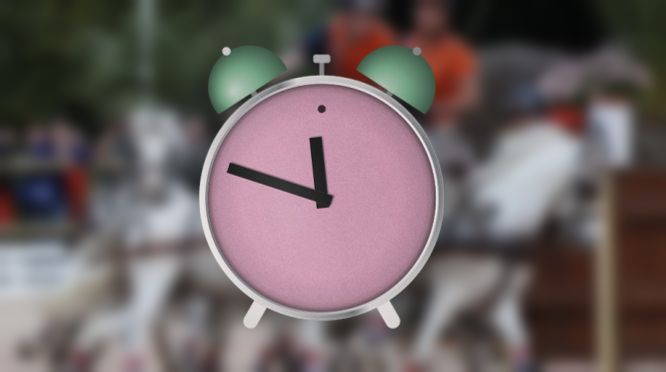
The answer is 11:48
